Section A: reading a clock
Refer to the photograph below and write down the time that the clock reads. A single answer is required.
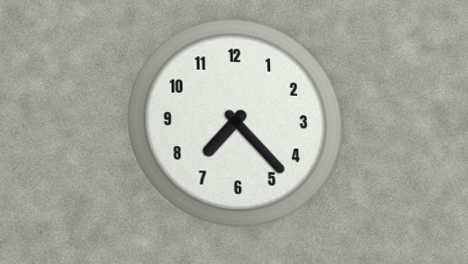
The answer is 7:23
